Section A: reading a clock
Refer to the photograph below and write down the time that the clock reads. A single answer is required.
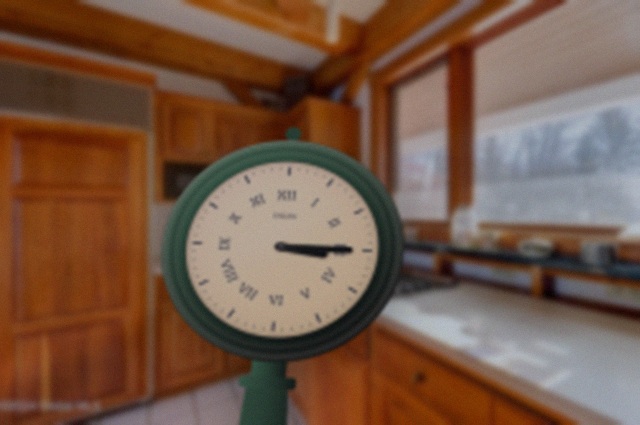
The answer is 3:15
